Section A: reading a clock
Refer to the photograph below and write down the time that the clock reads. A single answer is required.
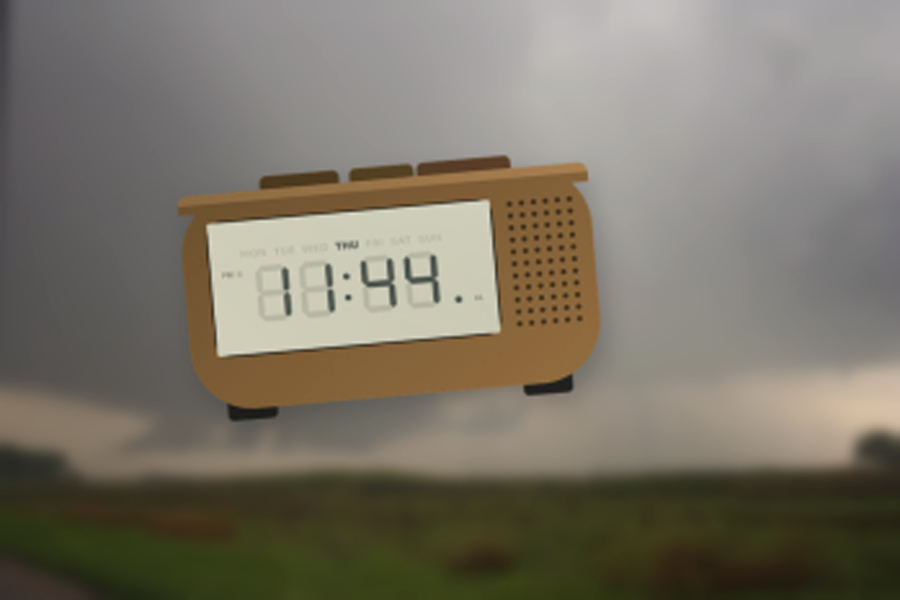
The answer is 11:44
